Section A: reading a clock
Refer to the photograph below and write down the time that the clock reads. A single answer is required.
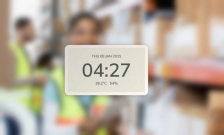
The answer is 4:27
